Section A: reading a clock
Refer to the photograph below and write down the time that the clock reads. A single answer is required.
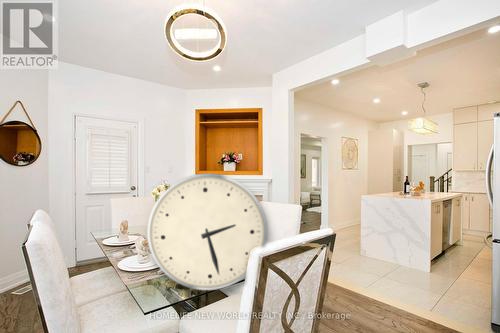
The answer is 2:28
